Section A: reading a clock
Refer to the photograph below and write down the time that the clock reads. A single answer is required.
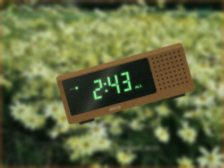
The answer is 2:43
